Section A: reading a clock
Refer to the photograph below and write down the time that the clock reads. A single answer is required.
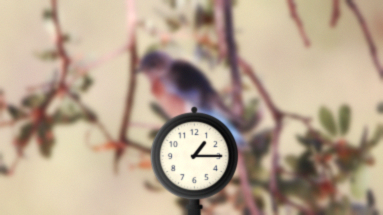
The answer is 1:15
